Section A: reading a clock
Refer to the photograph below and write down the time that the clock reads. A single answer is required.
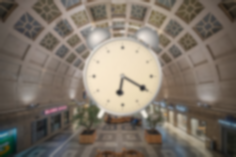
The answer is 6:20
